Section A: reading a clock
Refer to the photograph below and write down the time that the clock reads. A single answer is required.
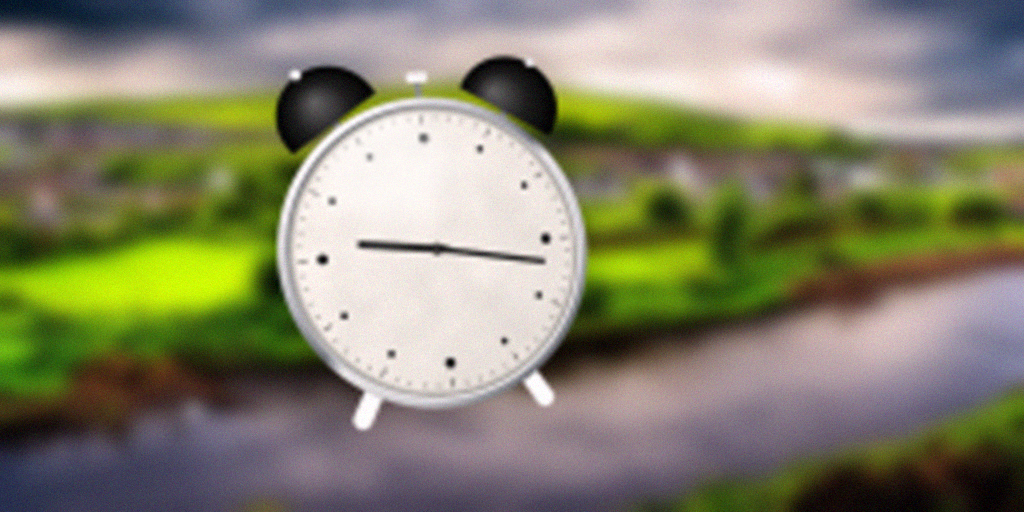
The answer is 9:17
